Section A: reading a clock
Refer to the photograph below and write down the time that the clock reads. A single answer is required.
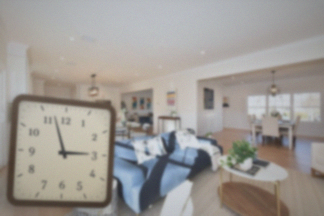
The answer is 2:57
